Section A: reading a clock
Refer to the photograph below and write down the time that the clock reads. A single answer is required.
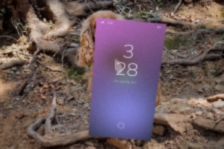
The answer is 3:28
